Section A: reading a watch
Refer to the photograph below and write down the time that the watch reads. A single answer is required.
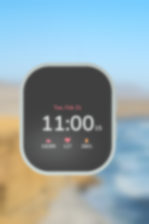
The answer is 11:00
